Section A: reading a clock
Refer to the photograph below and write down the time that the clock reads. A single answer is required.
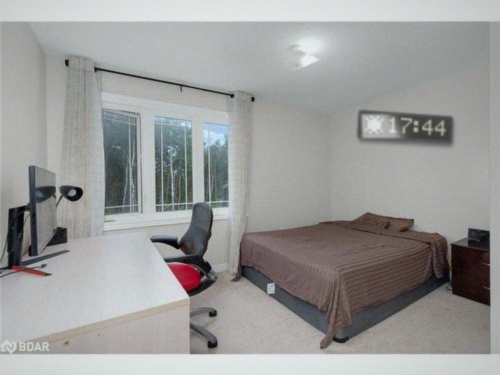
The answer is 17:44
